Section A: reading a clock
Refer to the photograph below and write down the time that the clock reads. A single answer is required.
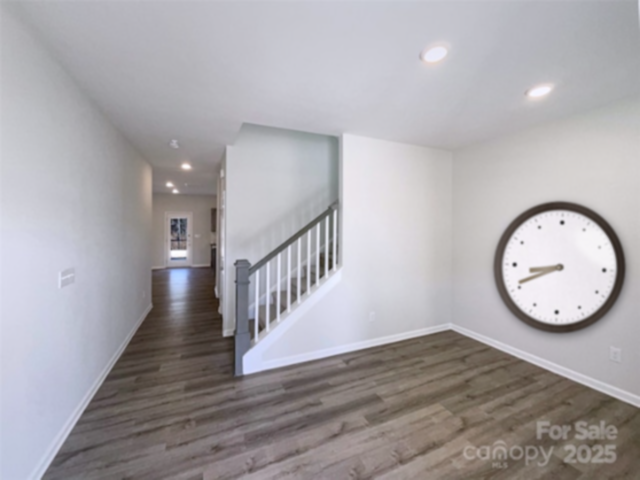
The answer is 8:41
